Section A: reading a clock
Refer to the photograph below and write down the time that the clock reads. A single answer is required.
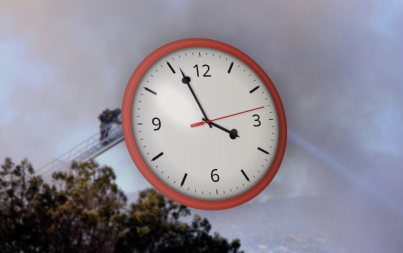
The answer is 3:56:13
